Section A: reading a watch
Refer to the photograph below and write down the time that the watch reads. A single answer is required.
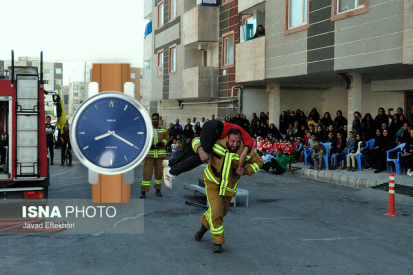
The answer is 8:20
